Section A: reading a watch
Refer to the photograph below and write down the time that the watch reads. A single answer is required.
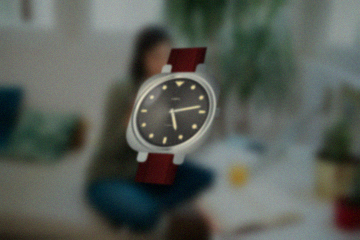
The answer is 5:13
